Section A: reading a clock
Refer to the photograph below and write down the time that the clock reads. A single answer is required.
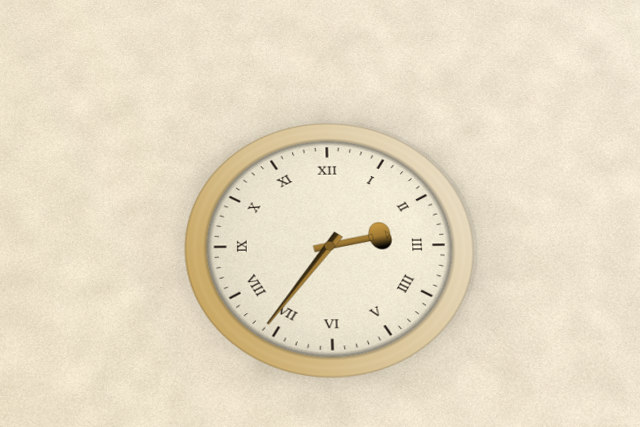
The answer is 2:36
